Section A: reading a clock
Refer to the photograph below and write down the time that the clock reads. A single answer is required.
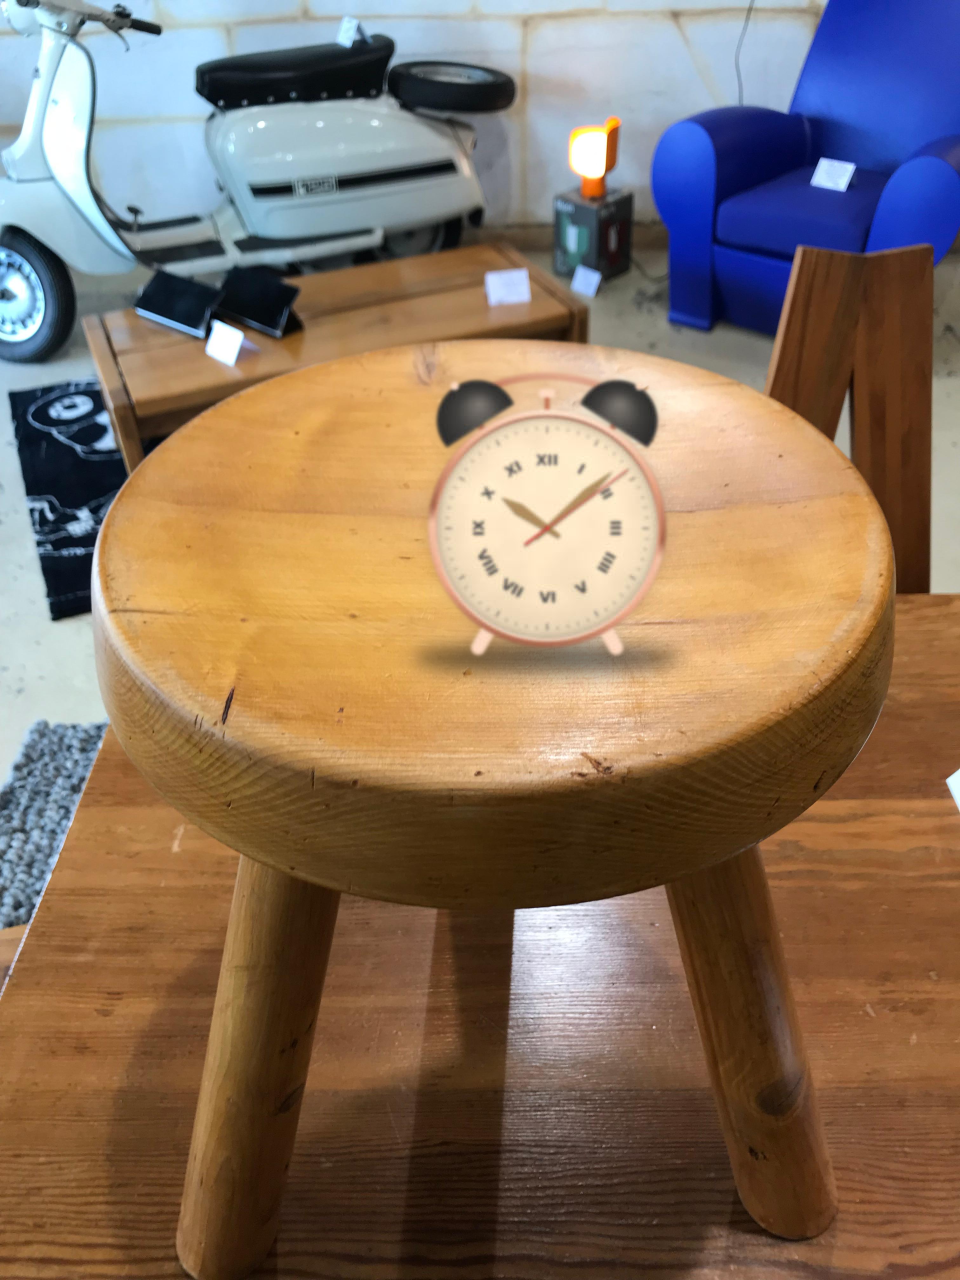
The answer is 10:08:09
